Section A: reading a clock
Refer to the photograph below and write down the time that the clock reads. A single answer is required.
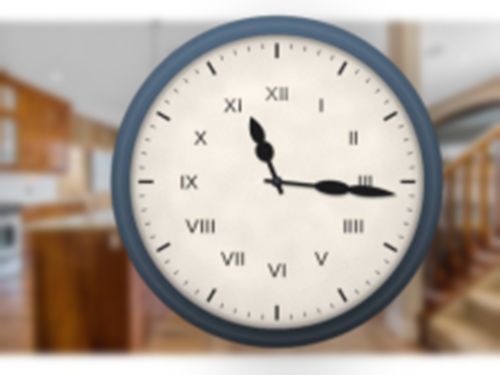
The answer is 11:16
